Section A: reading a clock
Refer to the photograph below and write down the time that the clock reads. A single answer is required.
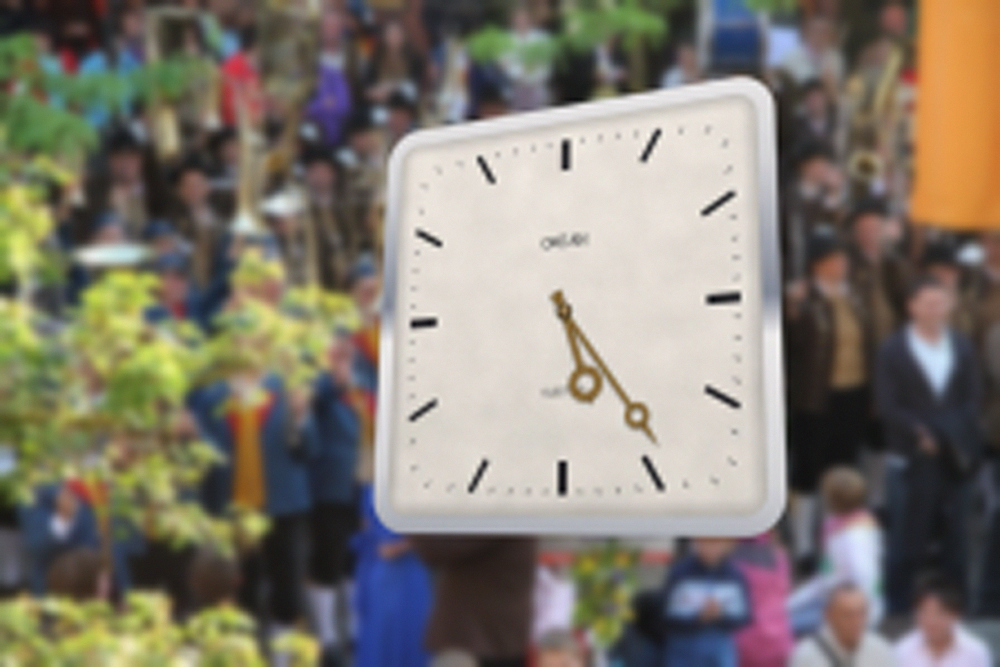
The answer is 5:24
